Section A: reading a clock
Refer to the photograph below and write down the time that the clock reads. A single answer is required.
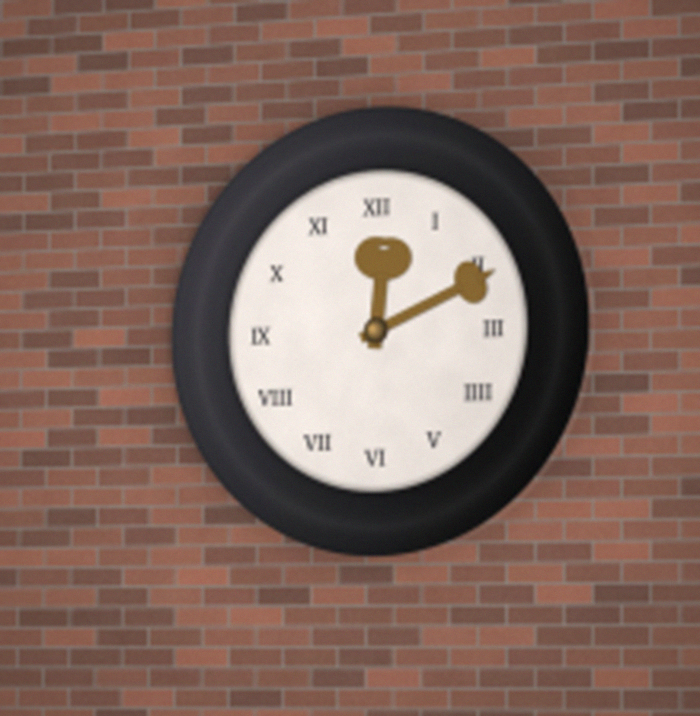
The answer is 12:11
